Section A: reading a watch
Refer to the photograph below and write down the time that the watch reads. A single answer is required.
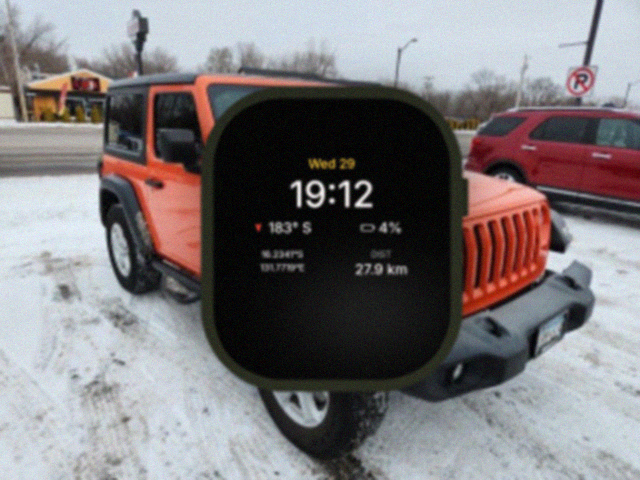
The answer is 19:12
